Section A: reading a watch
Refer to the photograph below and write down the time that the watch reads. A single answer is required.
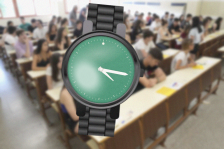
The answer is 4:16
